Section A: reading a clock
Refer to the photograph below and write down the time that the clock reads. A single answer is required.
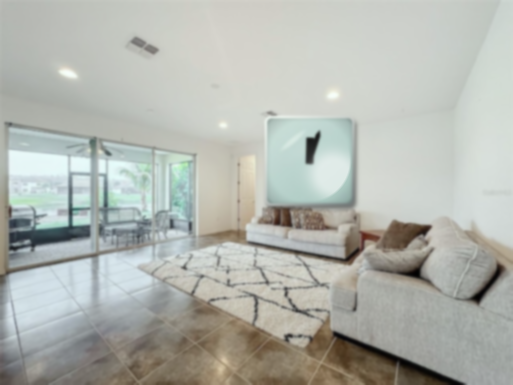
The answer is 12:03
